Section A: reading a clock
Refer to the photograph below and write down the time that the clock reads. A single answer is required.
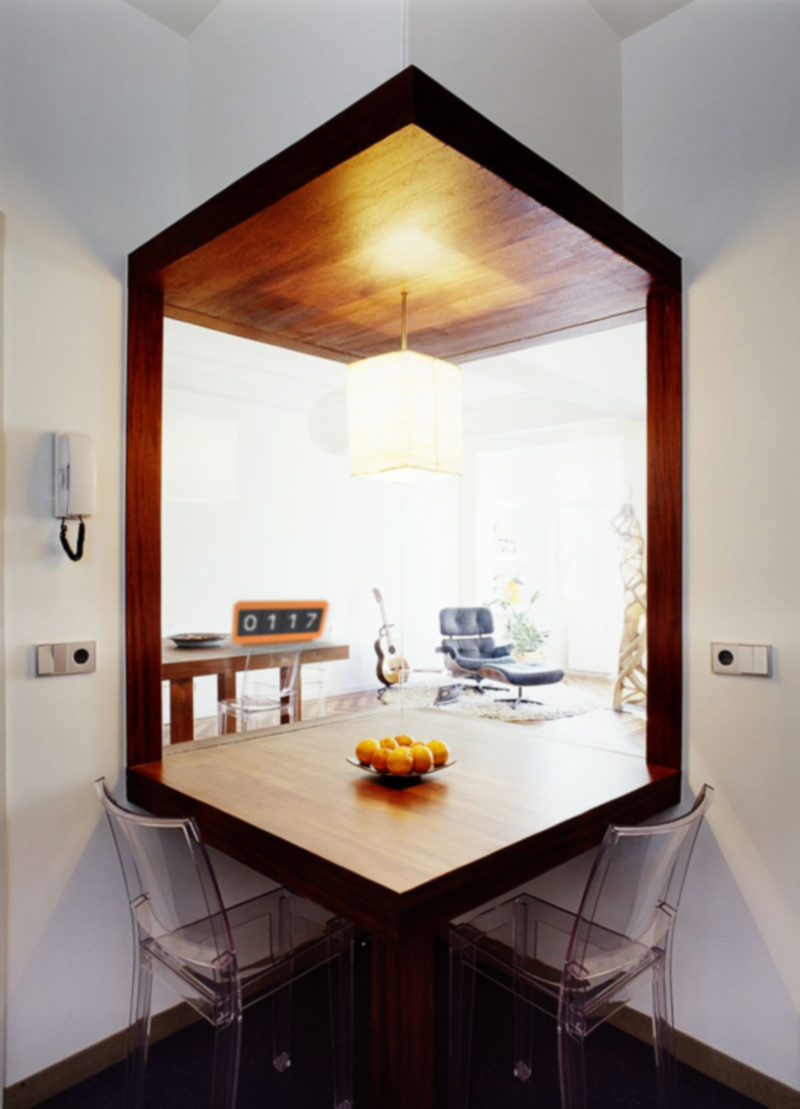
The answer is 1:17
